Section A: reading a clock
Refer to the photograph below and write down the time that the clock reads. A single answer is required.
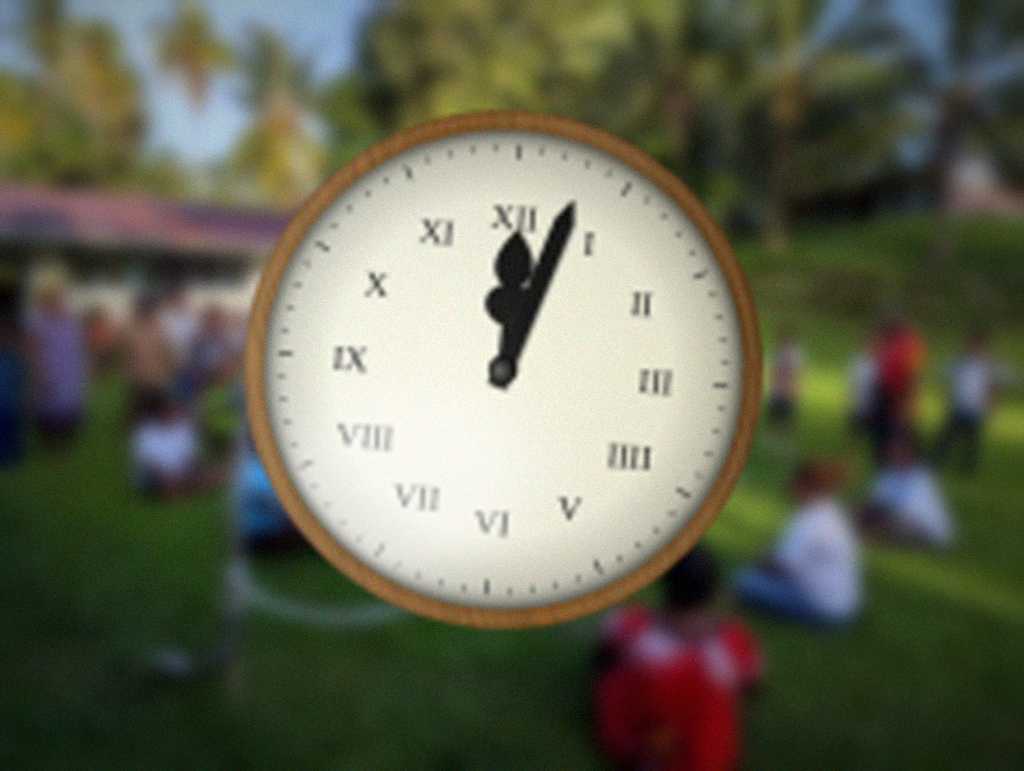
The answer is 12:03
